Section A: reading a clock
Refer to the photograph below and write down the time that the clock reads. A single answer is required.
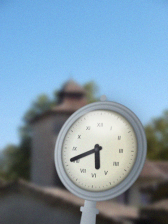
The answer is 5:41
